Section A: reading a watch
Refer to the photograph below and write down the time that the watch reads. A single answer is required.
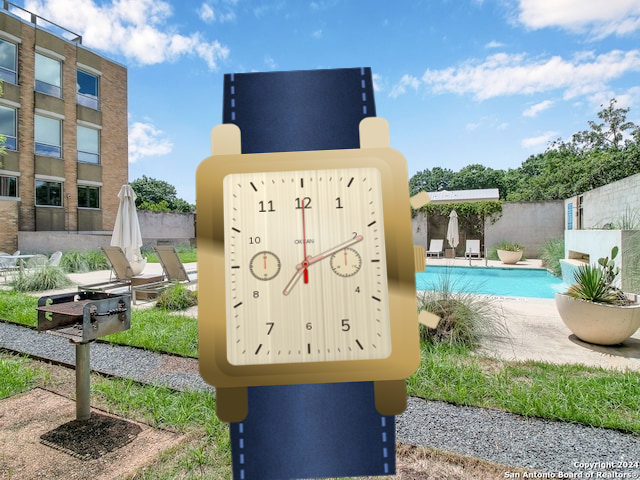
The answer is 7:11
